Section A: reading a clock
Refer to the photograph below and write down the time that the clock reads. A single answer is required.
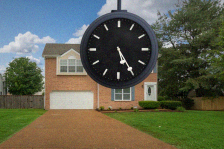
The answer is 5:25
